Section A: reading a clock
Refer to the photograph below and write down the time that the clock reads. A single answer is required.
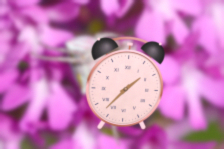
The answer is 1:37
